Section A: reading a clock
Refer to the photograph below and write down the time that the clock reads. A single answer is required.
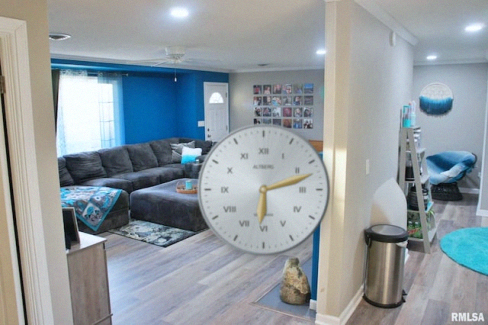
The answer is 6:12
